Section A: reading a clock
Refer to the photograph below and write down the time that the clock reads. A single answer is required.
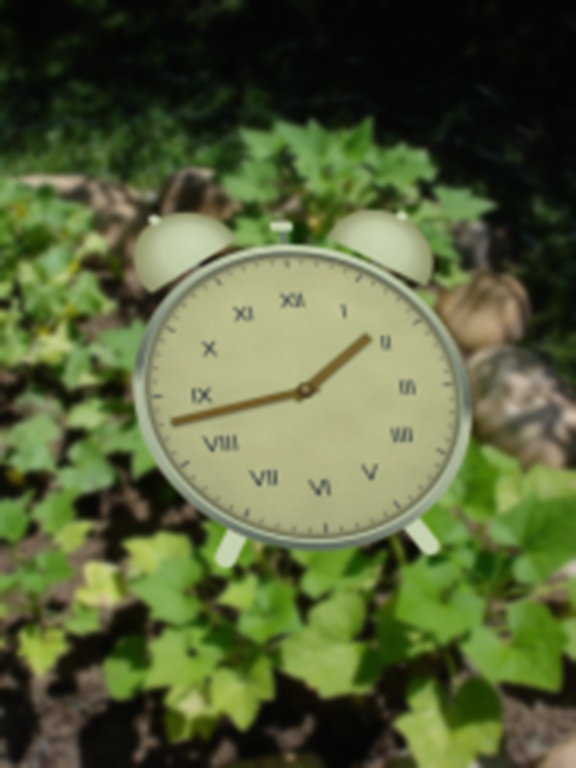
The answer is 1:43
